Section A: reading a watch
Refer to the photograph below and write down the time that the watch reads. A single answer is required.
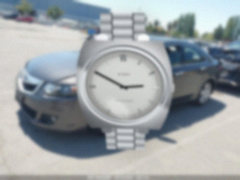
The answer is 2:50
